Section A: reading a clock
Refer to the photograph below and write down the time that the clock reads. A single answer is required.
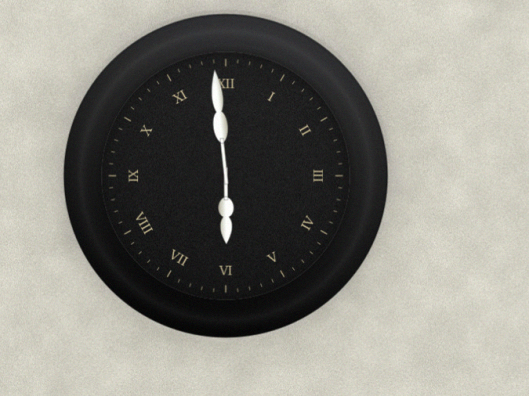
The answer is 5:59
